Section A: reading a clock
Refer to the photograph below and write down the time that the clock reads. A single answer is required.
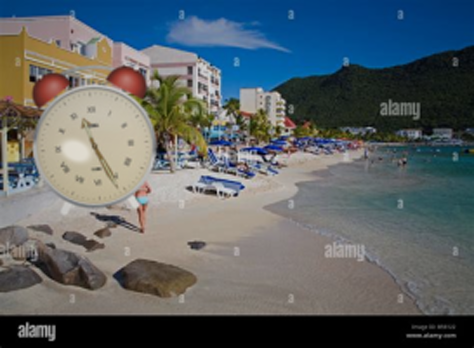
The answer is 11:26
